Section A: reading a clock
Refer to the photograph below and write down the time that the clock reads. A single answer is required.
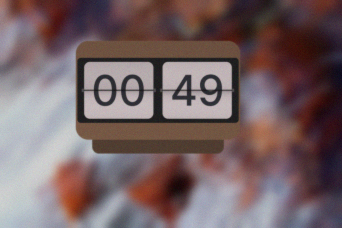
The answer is 0:49
